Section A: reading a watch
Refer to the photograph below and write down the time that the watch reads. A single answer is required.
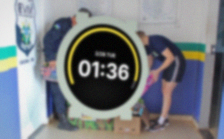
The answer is 1:36
